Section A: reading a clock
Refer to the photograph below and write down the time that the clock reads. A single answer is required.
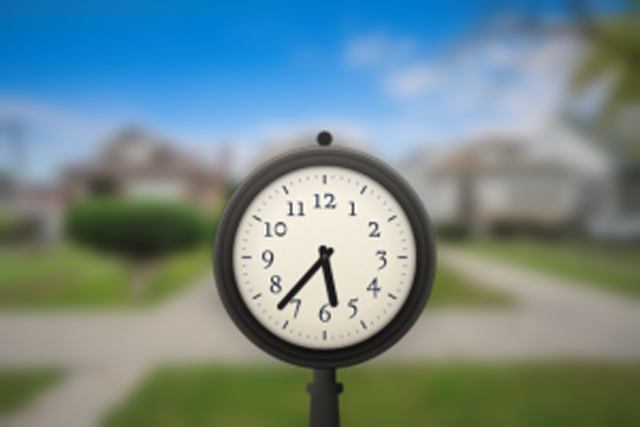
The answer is 5:37
